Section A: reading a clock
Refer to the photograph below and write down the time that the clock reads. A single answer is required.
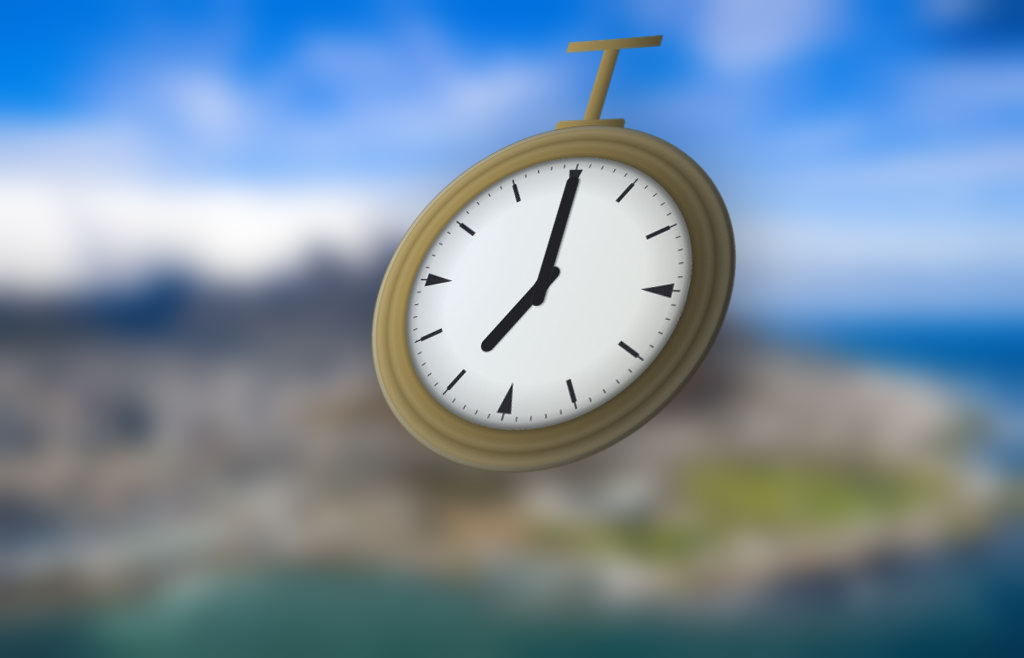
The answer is 7:00
